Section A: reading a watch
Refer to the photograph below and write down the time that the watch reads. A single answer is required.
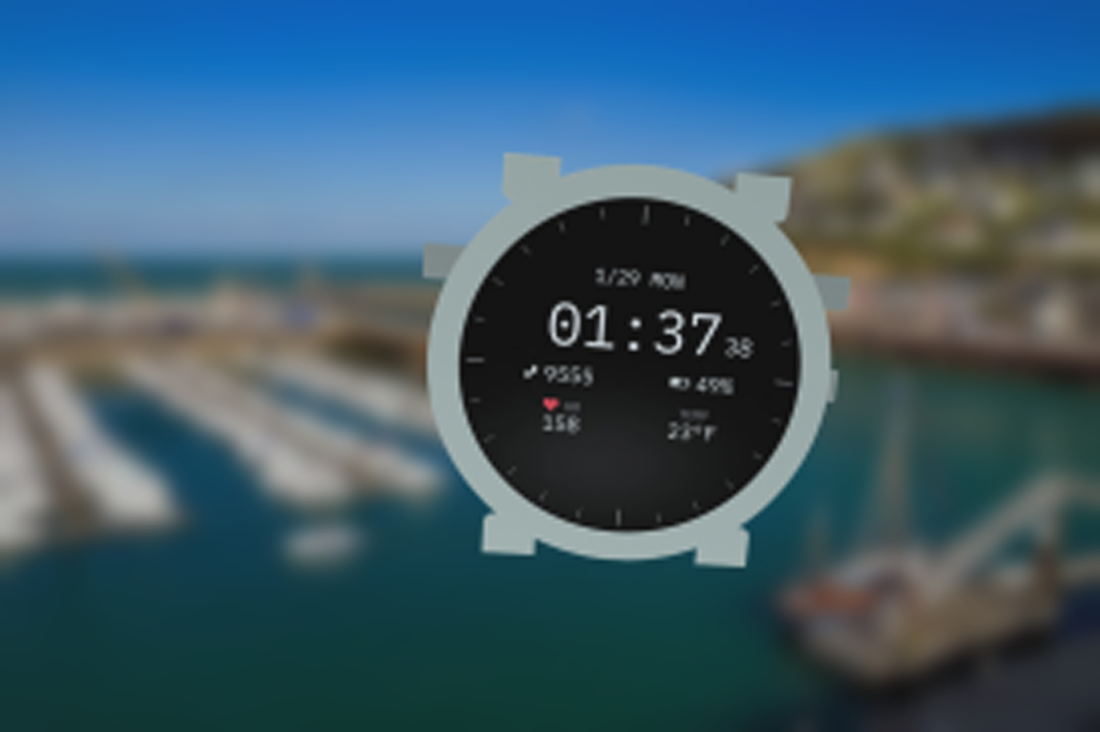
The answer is 1:37
